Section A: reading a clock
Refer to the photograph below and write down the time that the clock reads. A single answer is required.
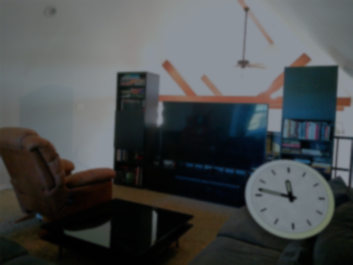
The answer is 11:47
